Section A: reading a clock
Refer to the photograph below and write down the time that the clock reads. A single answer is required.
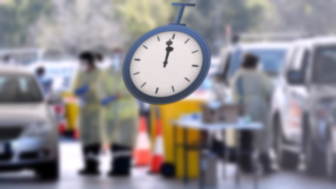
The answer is 11:59
